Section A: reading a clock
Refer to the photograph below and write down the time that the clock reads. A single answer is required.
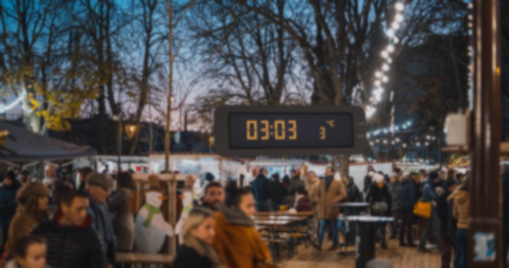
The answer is 3:03
